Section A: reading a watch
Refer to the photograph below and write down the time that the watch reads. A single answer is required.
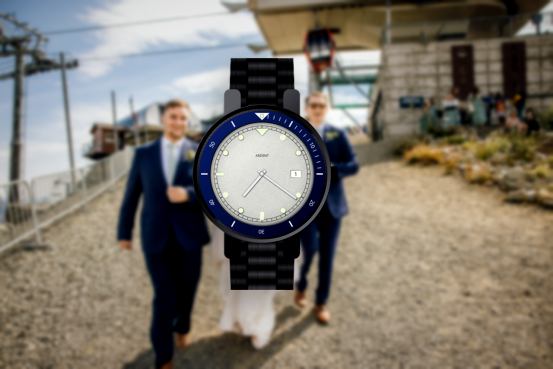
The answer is 7:21
